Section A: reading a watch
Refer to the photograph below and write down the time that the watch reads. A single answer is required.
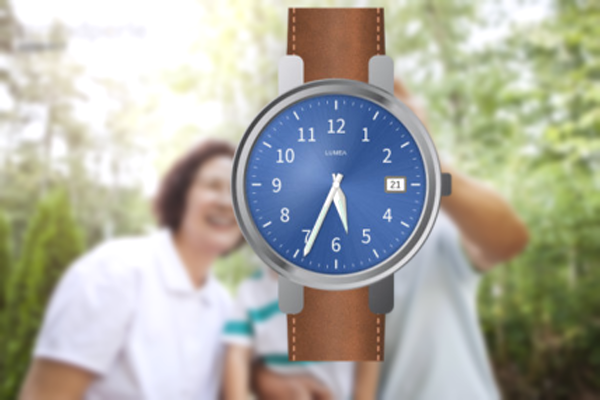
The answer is 5:34
